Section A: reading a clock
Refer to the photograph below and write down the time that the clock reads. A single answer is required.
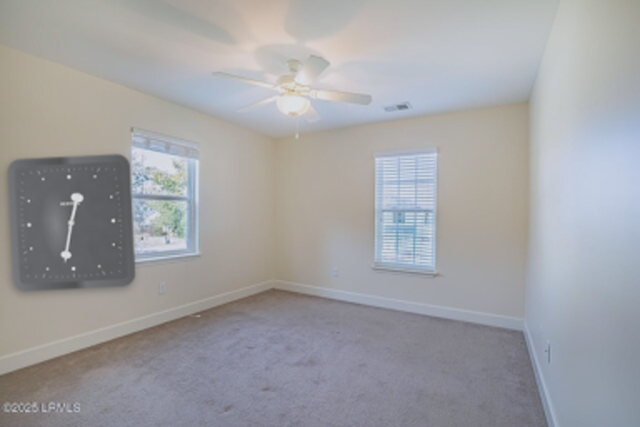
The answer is 12:32
